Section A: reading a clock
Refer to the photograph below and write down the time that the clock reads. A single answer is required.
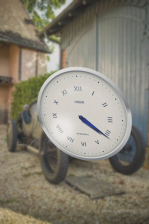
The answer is 4:21
